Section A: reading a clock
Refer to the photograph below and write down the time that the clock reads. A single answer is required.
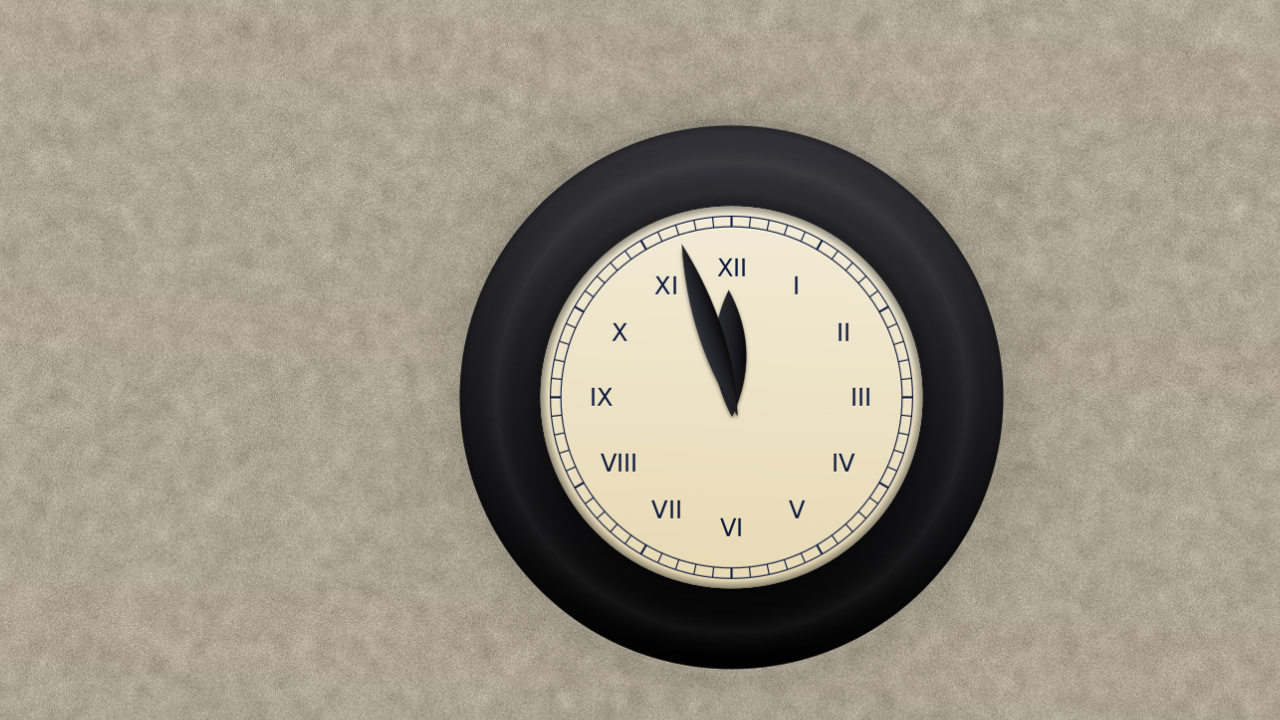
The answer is 11:57
